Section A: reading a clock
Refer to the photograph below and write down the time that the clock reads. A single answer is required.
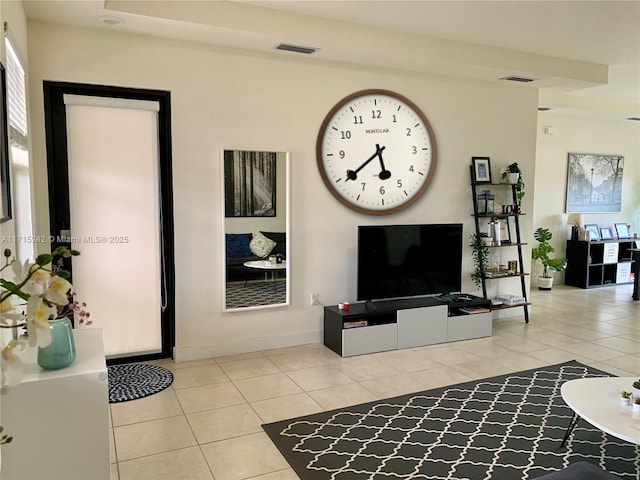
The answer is 5:39
